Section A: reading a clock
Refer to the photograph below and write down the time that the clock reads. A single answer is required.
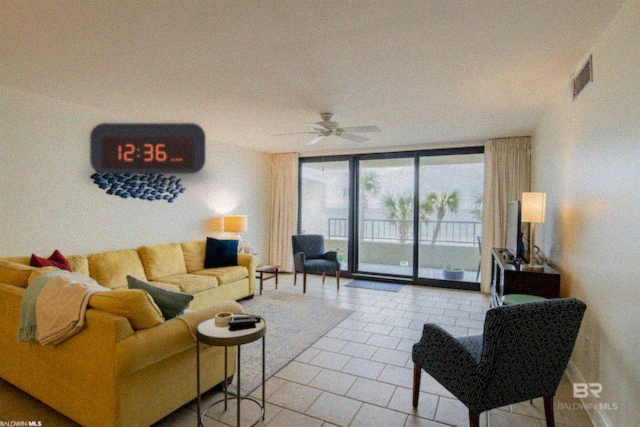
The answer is 12:36
